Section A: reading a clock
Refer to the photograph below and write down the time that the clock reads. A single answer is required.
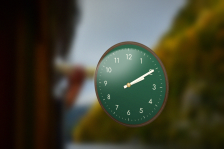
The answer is 2:10
